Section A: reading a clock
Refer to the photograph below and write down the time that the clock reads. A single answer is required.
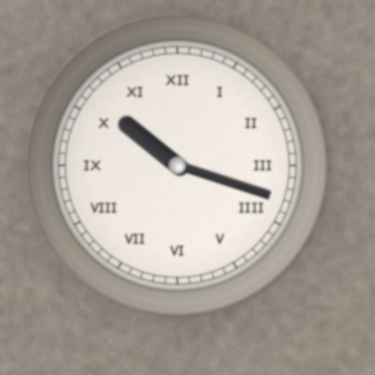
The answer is 10:18
